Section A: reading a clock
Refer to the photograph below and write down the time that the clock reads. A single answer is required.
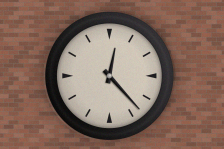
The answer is 12:23
